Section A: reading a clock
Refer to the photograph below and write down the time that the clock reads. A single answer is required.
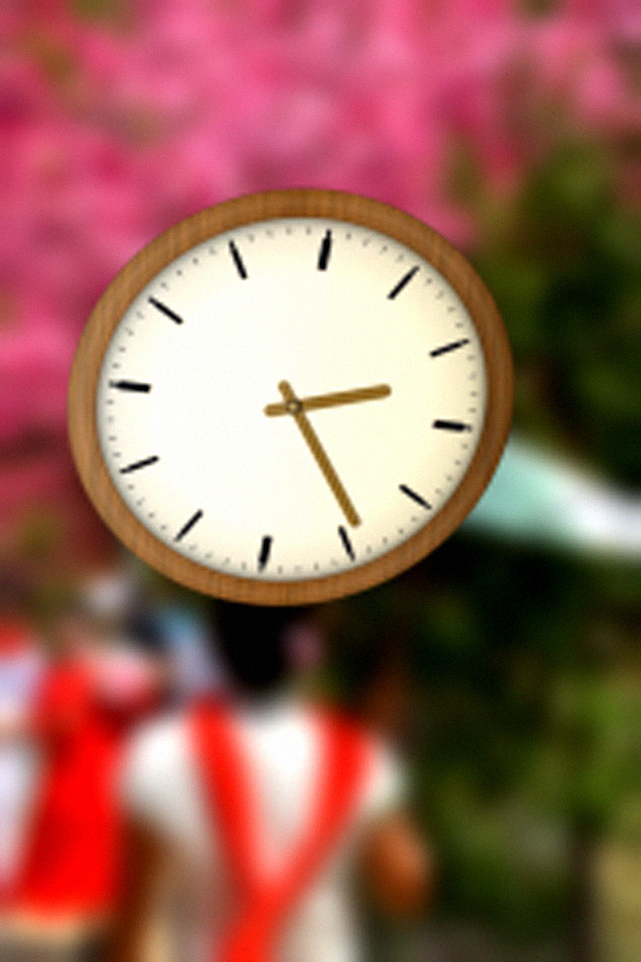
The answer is 2:24
